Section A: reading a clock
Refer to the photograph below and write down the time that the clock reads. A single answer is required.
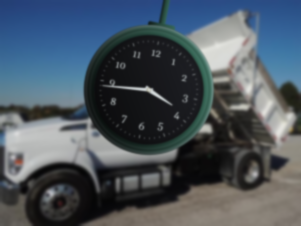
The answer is 3:44
